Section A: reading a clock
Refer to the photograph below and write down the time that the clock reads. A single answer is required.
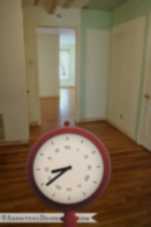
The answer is 8:39
